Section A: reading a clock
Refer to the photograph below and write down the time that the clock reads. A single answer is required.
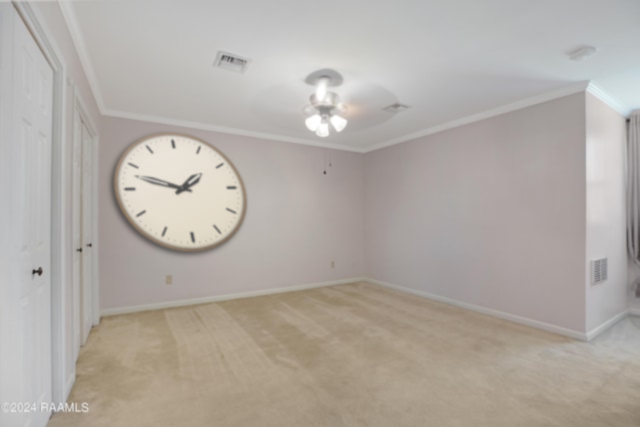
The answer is 1:48
